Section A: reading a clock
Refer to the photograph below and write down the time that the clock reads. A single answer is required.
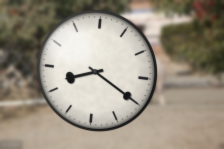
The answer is 8:20
